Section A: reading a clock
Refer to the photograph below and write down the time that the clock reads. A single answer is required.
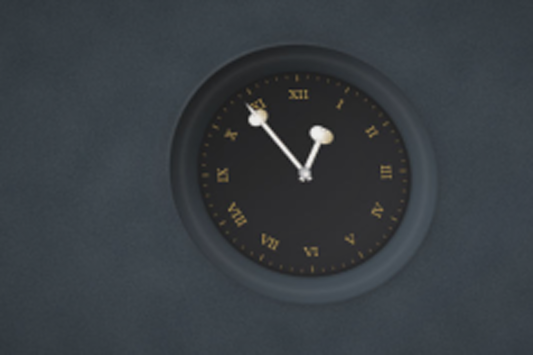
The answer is 12:54
